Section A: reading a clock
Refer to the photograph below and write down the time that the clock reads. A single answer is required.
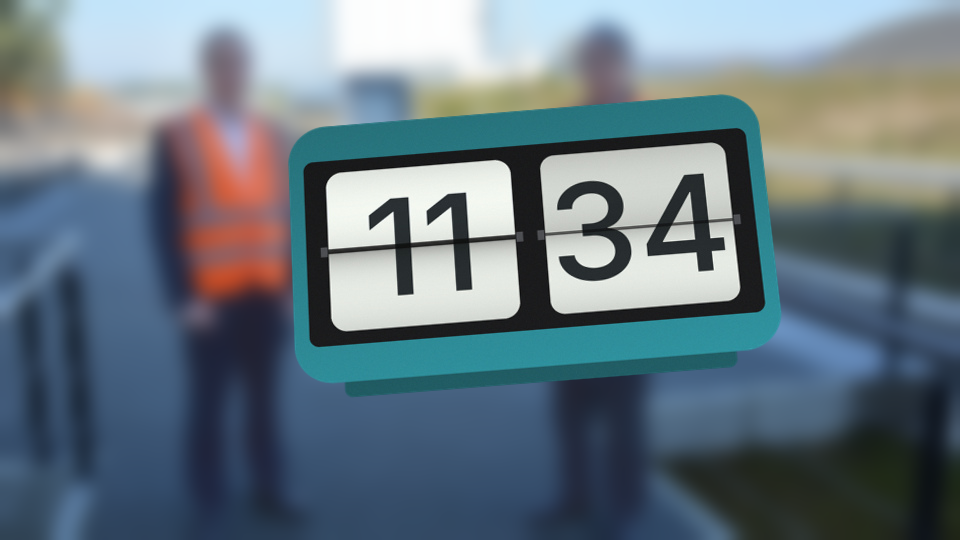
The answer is 11:34
